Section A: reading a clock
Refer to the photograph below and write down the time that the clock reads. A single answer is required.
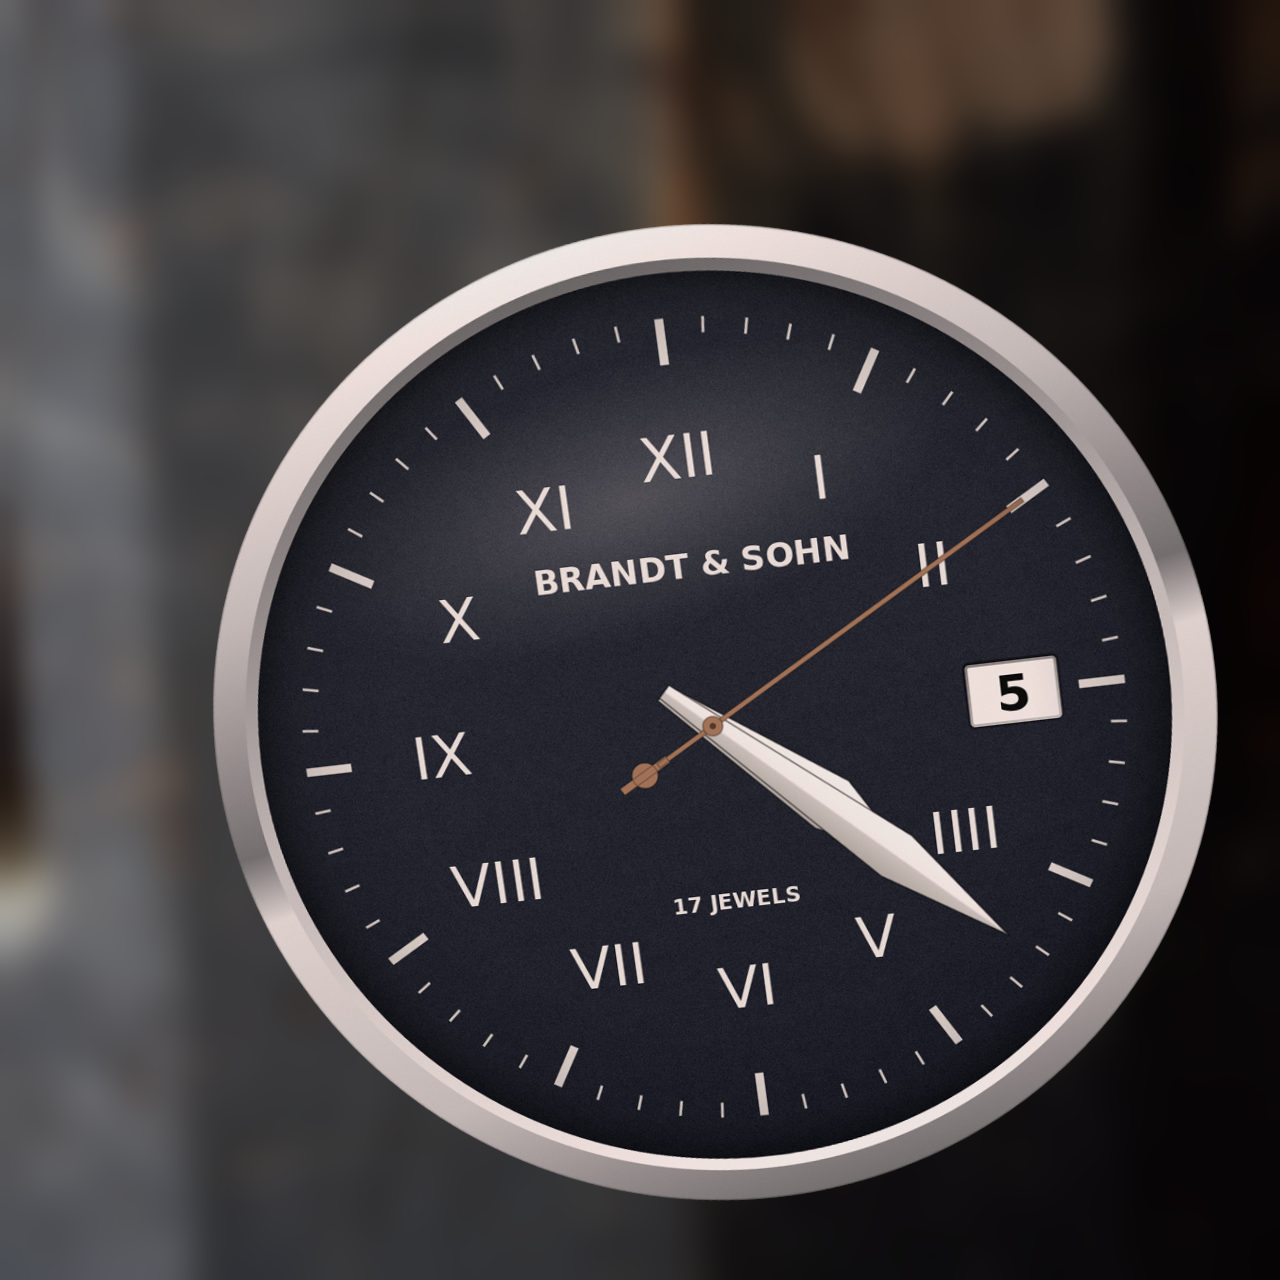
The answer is 4:22:10
